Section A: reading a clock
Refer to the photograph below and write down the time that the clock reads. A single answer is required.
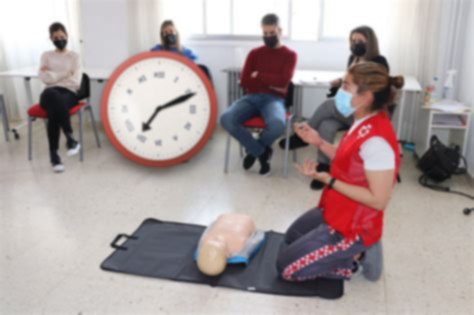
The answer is 7:11
